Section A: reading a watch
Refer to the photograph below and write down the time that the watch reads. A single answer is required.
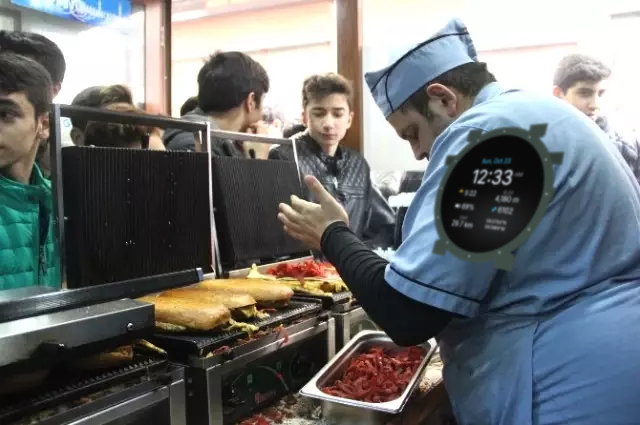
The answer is 12:33
